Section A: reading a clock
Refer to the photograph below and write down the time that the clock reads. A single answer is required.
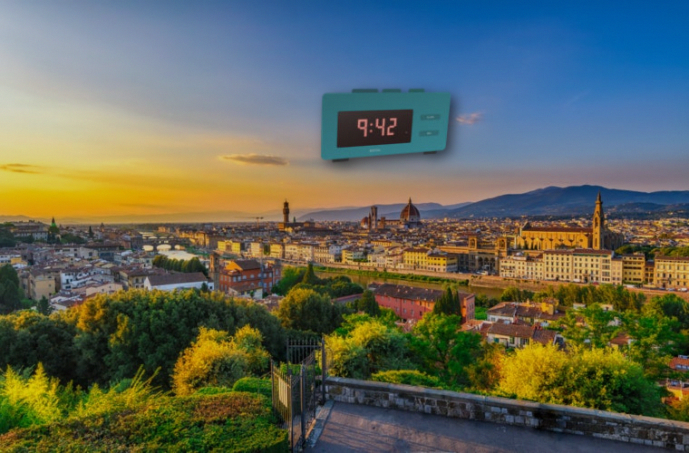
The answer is 9:42
